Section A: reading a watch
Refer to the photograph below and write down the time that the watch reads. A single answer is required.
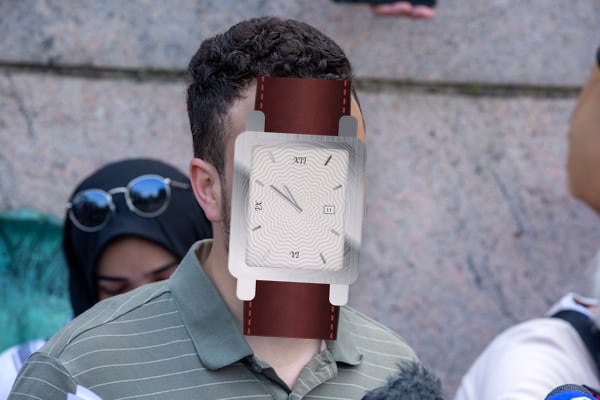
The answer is 10:51
